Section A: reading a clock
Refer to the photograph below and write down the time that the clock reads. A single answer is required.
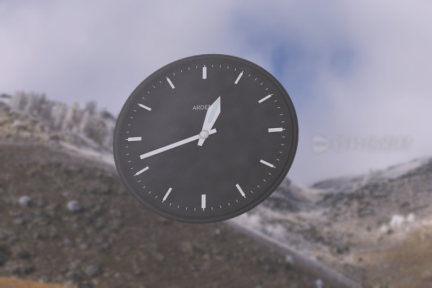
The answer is 12:42
